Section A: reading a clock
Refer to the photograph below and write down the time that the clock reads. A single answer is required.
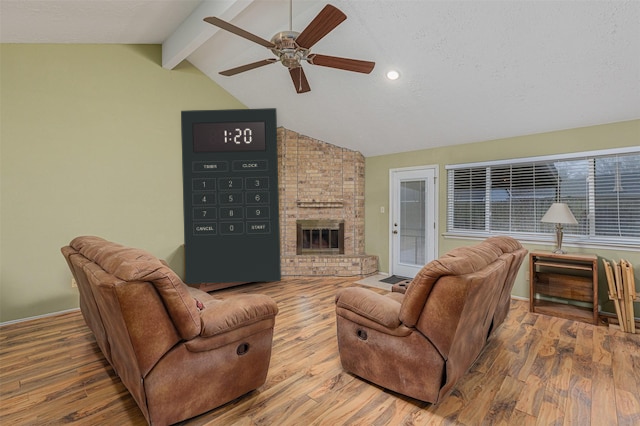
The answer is 1:20
